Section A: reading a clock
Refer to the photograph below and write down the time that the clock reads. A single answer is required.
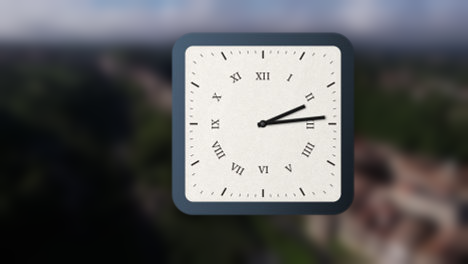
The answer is 2:14
